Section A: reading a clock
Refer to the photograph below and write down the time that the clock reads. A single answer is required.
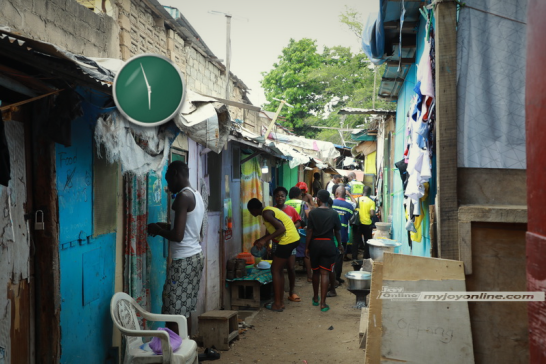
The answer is 5:57
